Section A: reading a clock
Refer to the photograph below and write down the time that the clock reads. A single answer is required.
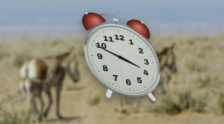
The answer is 3:49
